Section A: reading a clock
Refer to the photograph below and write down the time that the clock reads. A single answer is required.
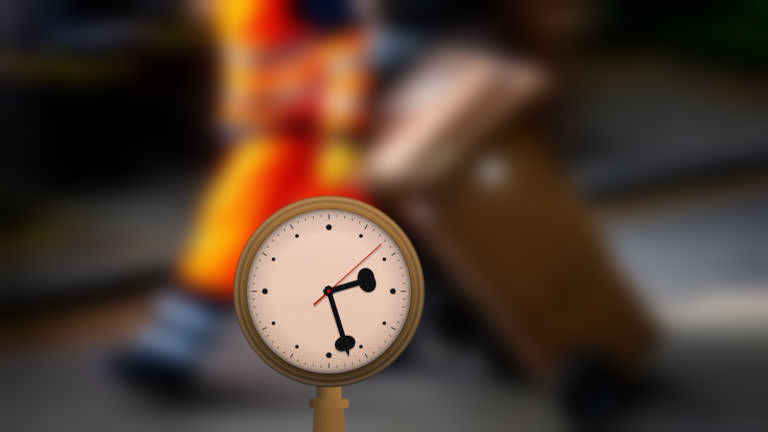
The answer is 2:27:08
